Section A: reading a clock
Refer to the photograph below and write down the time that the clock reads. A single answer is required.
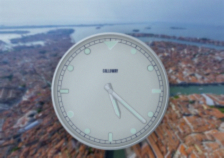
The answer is 5:22
